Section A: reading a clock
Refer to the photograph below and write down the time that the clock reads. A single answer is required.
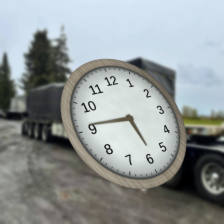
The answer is 5:46
